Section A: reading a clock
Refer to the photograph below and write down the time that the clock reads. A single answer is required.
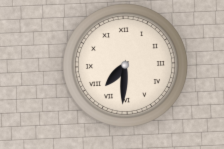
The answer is 7:31
